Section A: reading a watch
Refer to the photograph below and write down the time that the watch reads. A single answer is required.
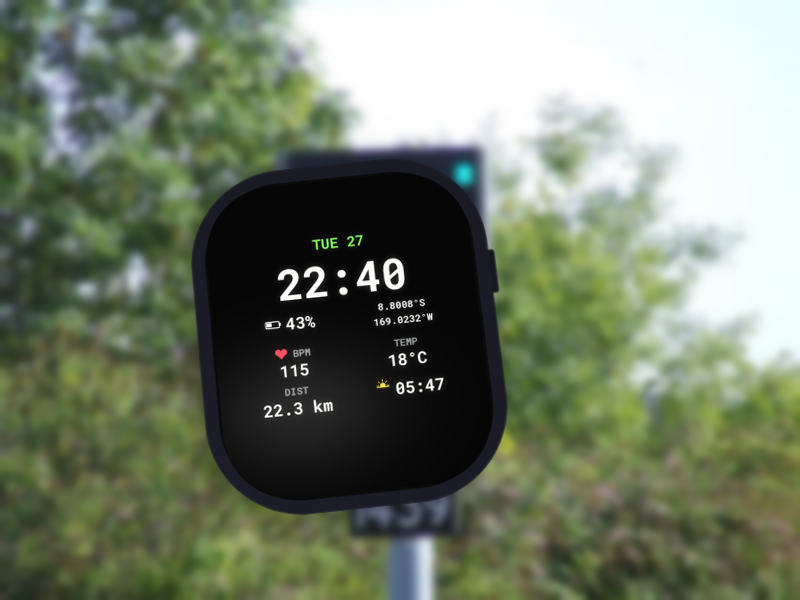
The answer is 22:40
